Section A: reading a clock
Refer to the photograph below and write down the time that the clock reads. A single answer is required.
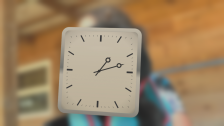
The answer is 1:12
